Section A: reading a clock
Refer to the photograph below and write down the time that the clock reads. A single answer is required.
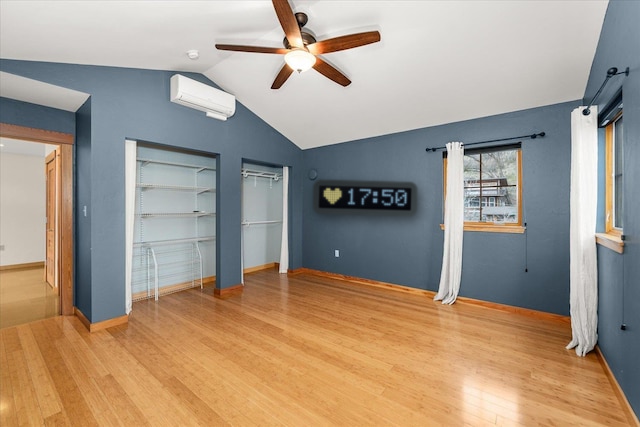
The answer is 17:50
